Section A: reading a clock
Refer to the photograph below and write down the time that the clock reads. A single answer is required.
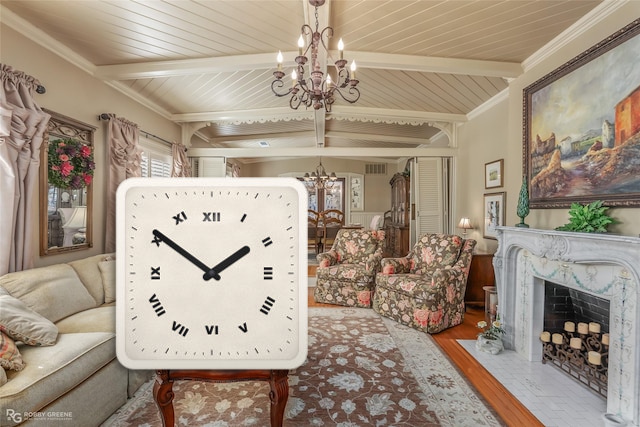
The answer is 1:51
